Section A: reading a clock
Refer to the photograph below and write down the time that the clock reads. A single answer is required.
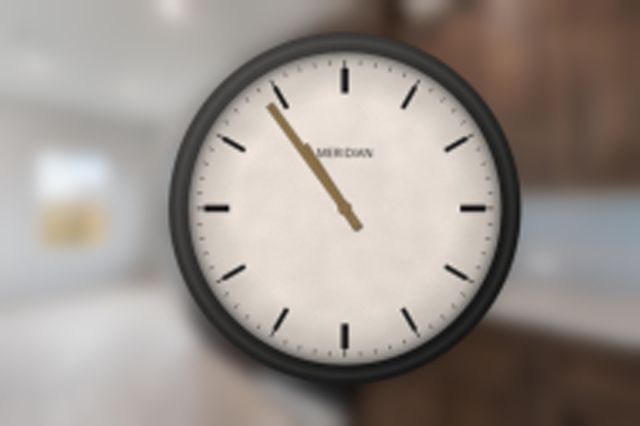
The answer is 10:54
